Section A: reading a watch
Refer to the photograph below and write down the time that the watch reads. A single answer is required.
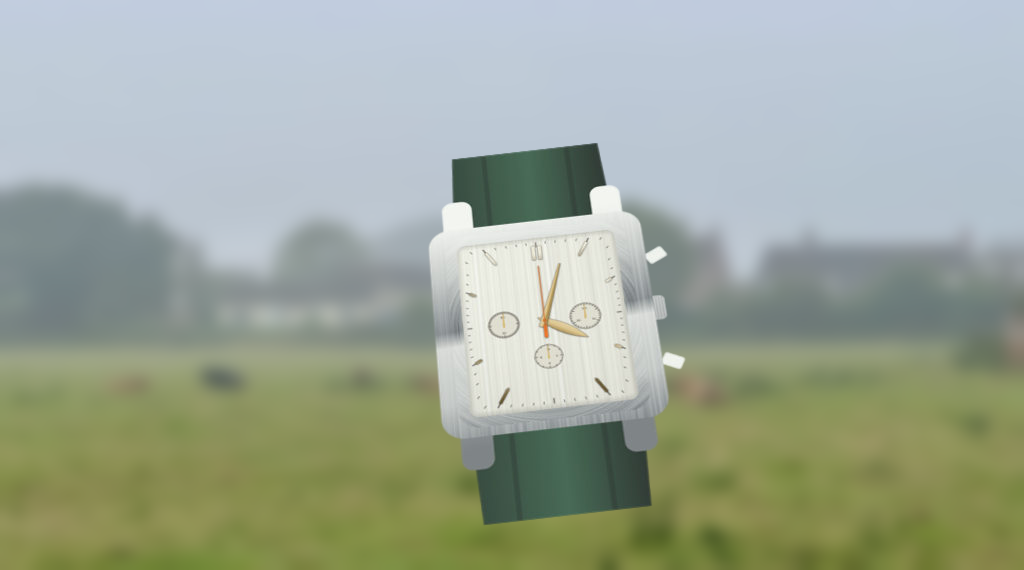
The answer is 4:03
